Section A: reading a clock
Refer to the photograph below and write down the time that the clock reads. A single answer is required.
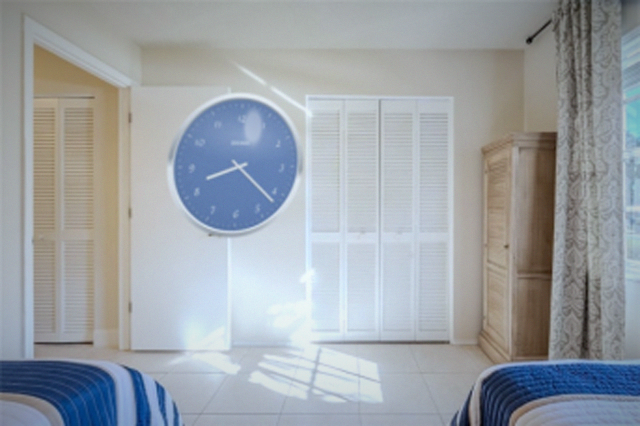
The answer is 8:22
